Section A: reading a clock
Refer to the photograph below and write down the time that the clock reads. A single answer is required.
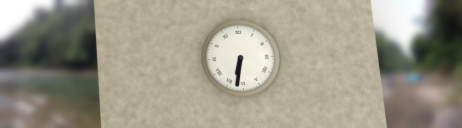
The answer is 6:32
